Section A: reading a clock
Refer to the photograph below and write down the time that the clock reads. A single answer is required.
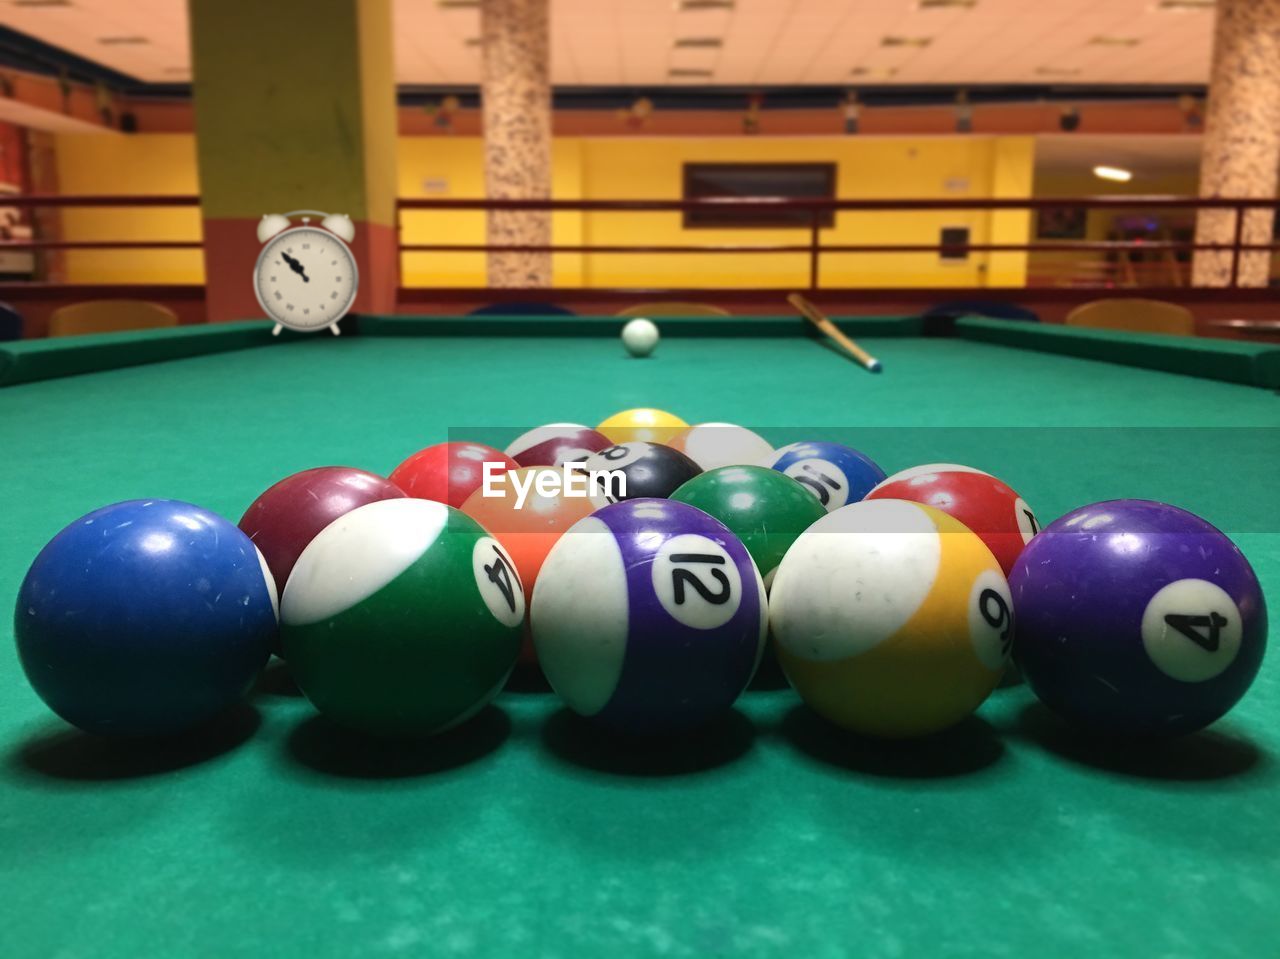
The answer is 10:53
